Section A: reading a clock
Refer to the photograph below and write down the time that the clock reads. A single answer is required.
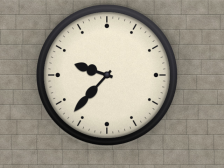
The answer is 9:37
